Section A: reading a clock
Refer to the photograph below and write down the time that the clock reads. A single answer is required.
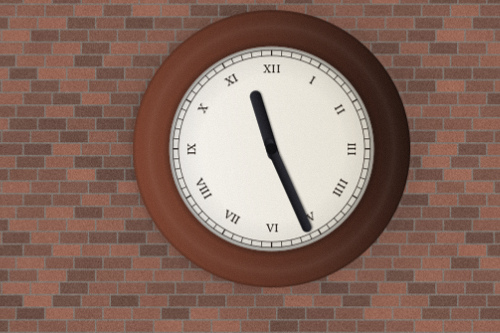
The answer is 11:26
